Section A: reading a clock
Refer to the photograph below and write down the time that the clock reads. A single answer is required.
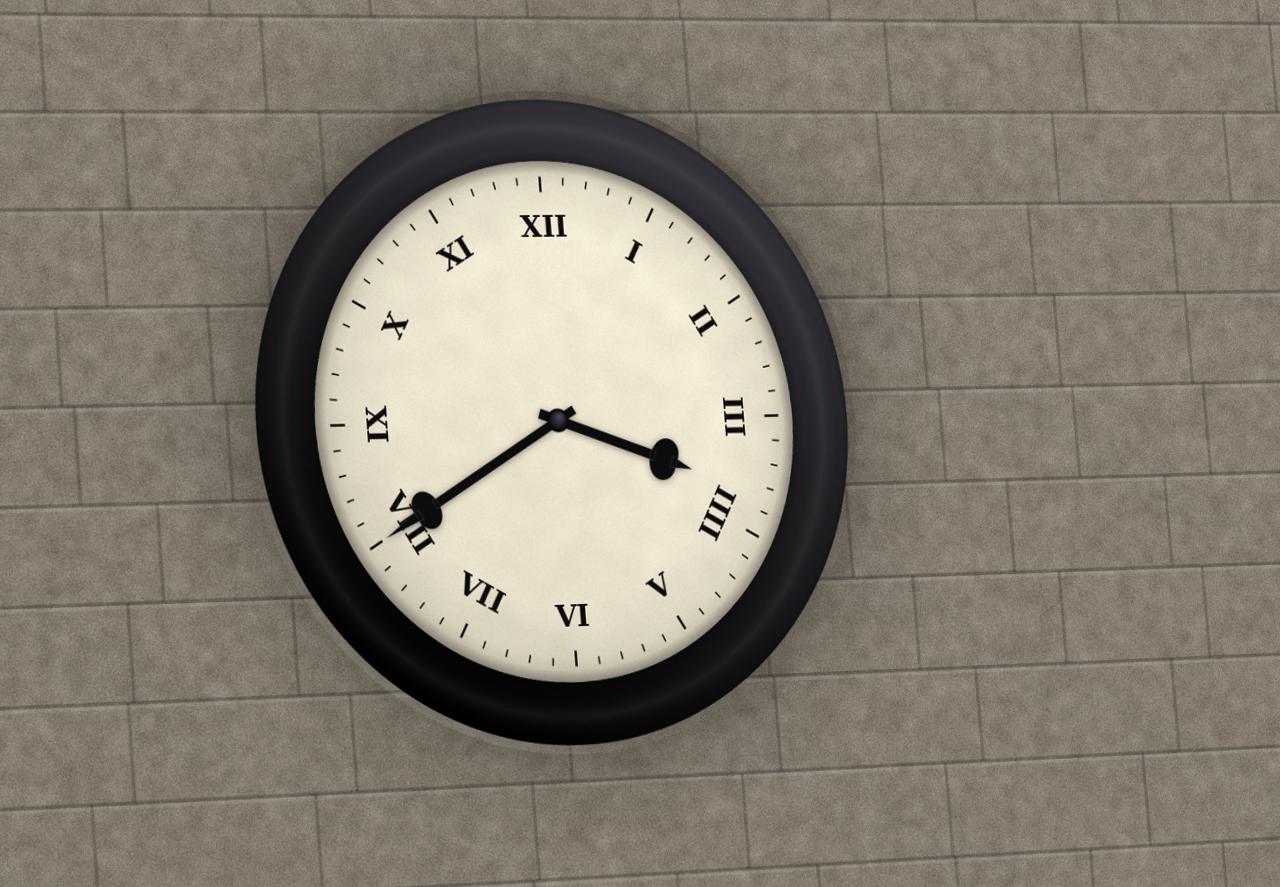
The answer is 3:40
